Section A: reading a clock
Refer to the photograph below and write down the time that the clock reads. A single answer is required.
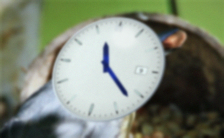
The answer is 11:22
